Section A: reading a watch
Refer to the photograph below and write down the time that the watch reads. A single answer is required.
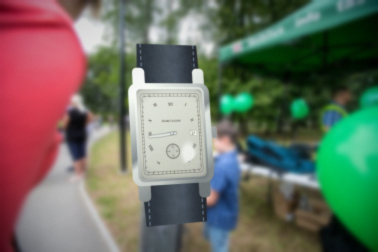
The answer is 8:44
